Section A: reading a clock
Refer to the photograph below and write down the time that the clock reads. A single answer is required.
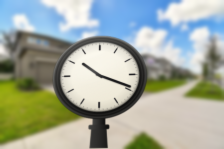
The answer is 10:19
